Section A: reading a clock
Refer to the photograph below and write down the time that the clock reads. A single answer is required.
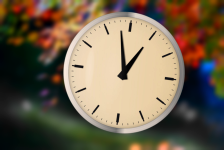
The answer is 12:58
